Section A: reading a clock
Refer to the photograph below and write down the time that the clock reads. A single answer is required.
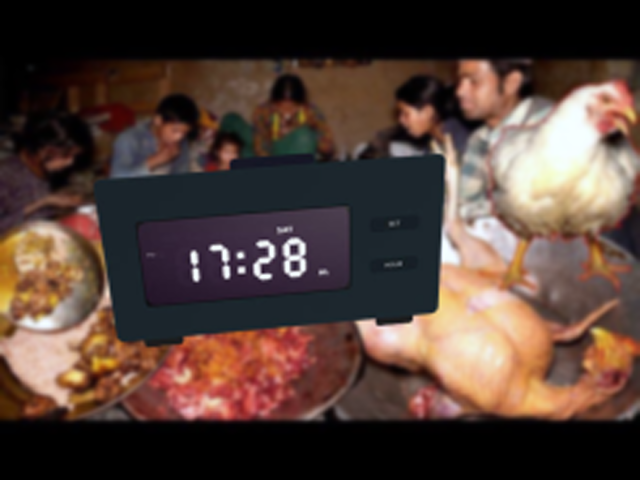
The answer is 17:28
